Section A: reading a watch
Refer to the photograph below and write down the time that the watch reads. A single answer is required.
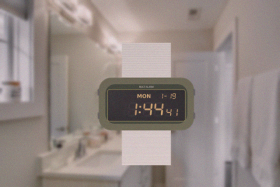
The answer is 1:44:41
